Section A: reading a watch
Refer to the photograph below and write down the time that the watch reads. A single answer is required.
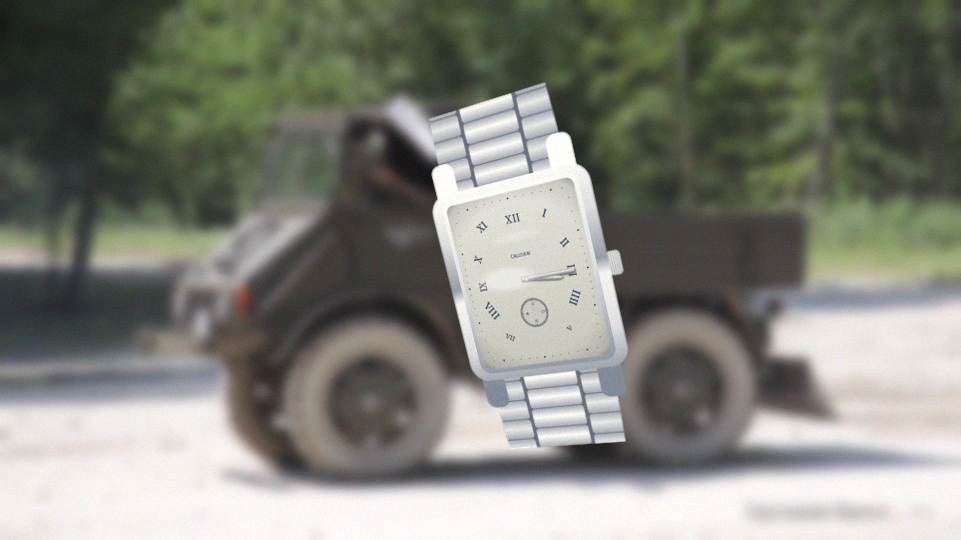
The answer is 3:15
